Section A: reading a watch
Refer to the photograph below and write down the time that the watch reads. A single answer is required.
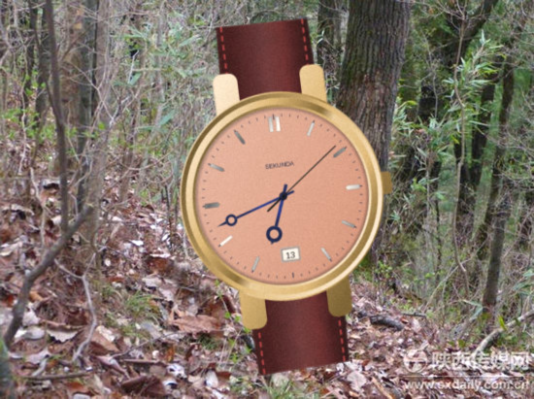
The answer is 6:42:09
